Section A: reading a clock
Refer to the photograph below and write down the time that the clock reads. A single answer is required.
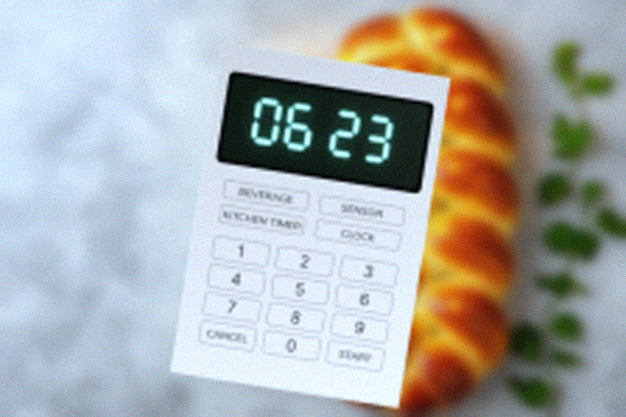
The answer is 6:23
